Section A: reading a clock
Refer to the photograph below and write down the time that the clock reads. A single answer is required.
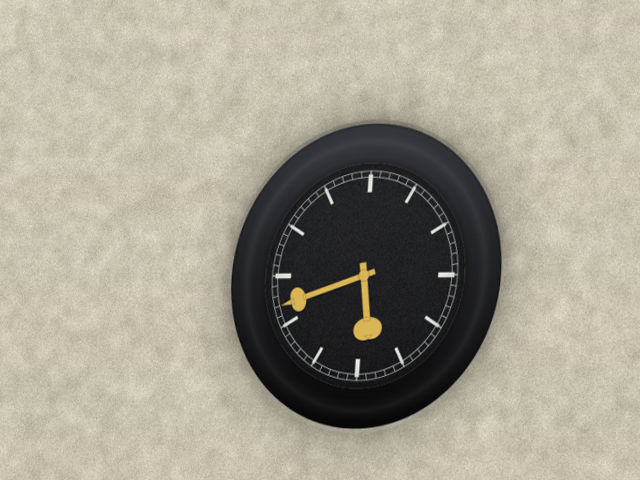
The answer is 5:42
